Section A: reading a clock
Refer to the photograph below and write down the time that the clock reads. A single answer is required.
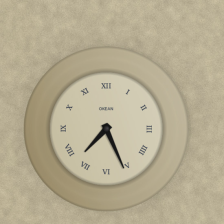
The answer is 7:26
